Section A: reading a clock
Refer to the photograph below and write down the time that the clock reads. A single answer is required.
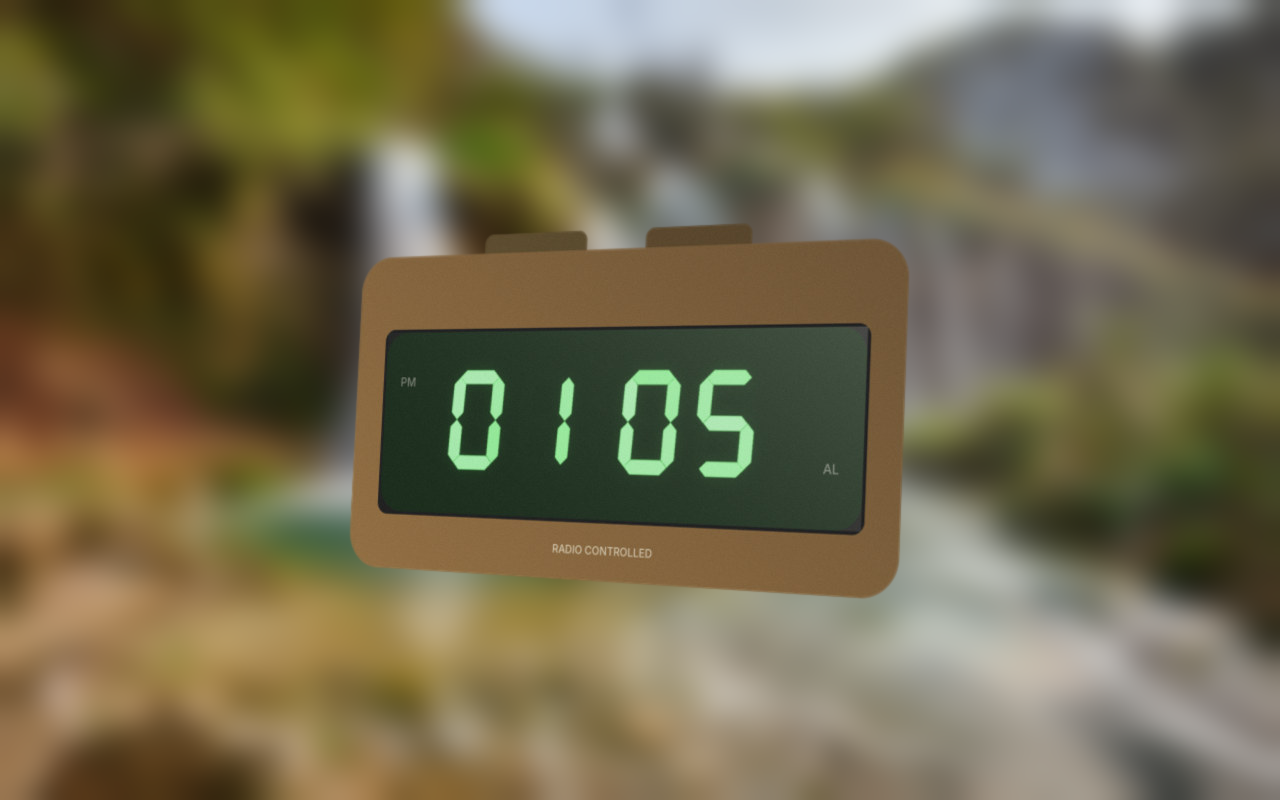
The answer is 1:05
